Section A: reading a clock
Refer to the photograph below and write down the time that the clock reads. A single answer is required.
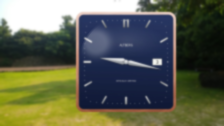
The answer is 9:17
